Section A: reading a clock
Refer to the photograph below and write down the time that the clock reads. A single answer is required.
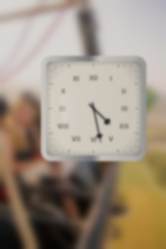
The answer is 4:28
